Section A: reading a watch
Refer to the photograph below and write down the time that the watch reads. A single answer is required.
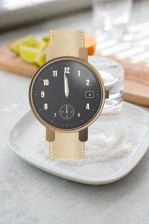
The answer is 11:59
